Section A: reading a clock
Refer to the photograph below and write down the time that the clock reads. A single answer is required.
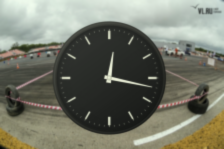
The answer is 12:17
